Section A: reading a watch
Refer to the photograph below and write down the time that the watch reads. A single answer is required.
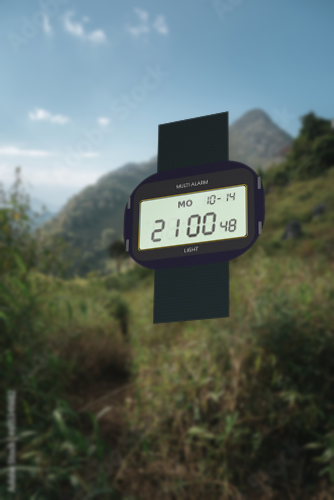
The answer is 21:00:48
